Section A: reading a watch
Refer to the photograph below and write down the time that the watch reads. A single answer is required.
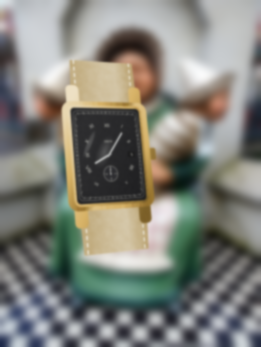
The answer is 8:06
